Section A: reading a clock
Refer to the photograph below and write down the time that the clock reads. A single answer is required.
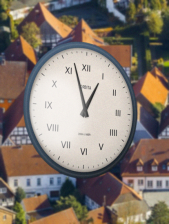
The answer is 12:57
